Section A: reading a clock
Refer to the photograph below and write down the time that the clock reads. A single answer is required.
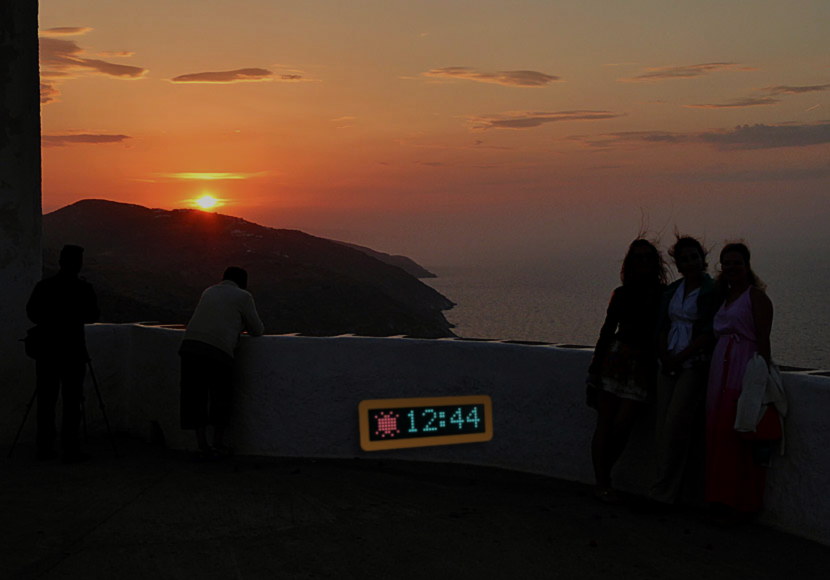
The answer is 12:44
